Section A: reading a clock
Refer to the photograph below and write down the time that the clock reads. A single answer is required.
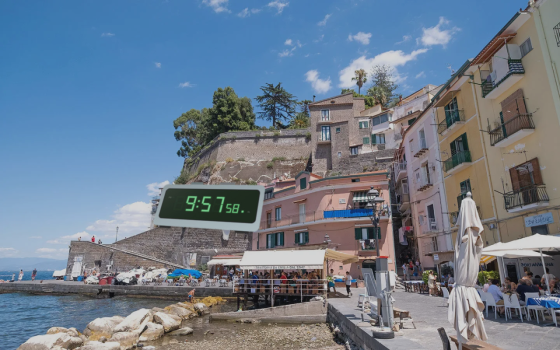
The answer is 9:57:58
